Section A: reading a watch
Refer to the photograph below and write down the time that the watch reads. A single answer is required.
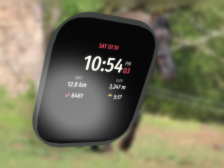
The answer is 10:54
